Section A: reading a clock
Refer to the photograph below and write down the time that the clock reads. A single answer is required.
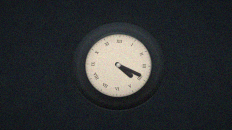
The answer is 4:19
